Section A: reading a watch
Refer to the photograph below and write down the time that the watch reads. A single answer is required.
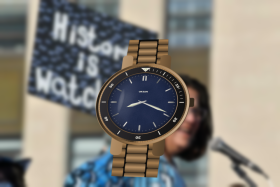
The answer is 8:19
